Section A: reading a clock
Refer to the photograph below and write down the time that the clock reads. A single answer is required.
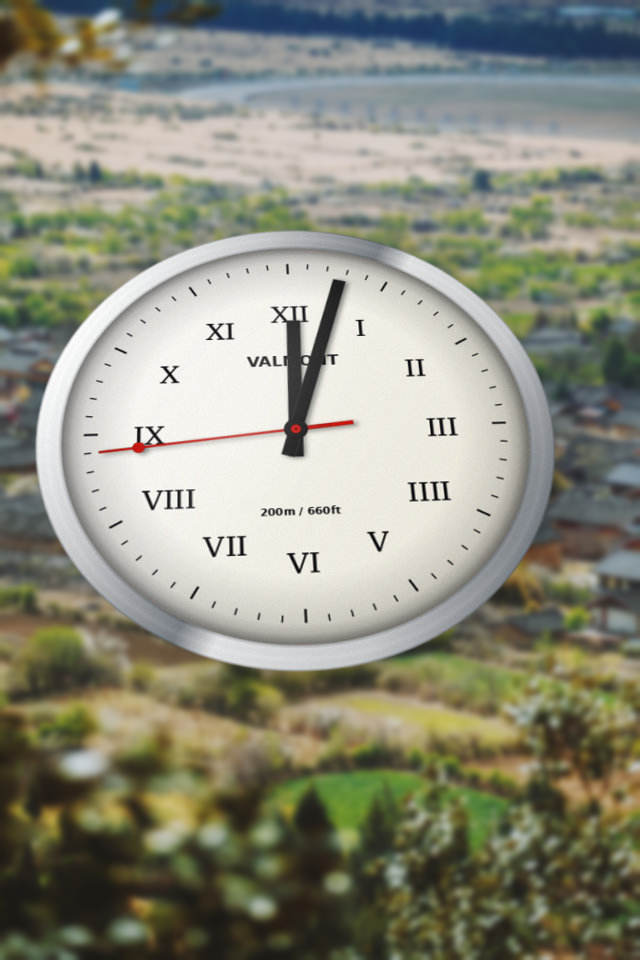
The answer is 12:02:44
